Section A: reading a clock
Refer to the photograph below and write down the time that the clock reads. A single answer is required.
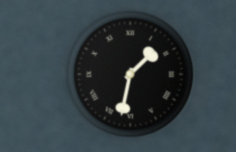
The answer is 1:32
